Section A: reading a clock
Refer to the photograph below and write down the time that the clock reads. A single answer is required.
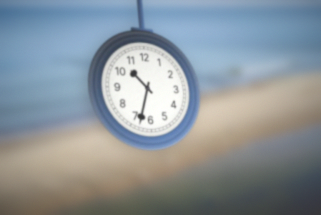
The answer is 10:33
